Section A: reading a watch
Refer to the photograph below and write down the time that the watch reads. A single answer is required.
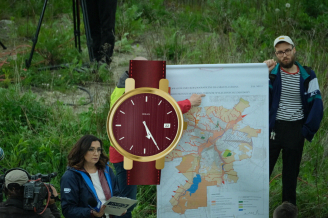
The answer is 5:25
